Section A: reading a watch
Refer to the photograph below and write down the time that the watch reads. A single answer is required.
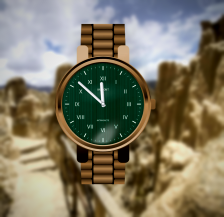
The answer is 11:52
